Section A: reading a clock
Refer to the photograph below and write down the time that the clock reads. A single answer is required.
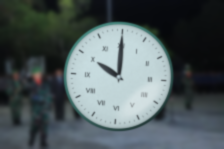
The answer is 10:00
